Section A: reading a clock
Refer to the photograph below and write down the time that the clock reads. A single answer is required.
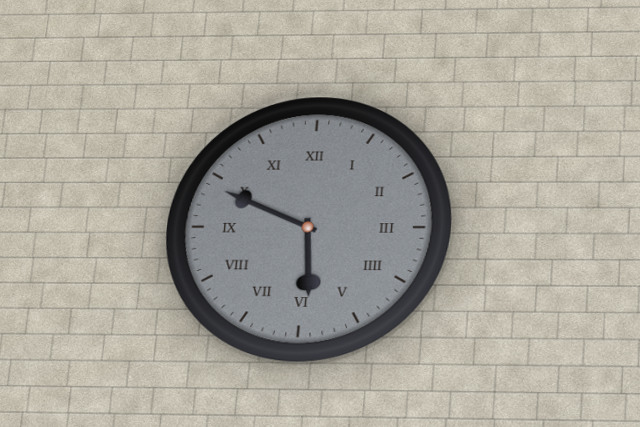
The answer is 5:49
